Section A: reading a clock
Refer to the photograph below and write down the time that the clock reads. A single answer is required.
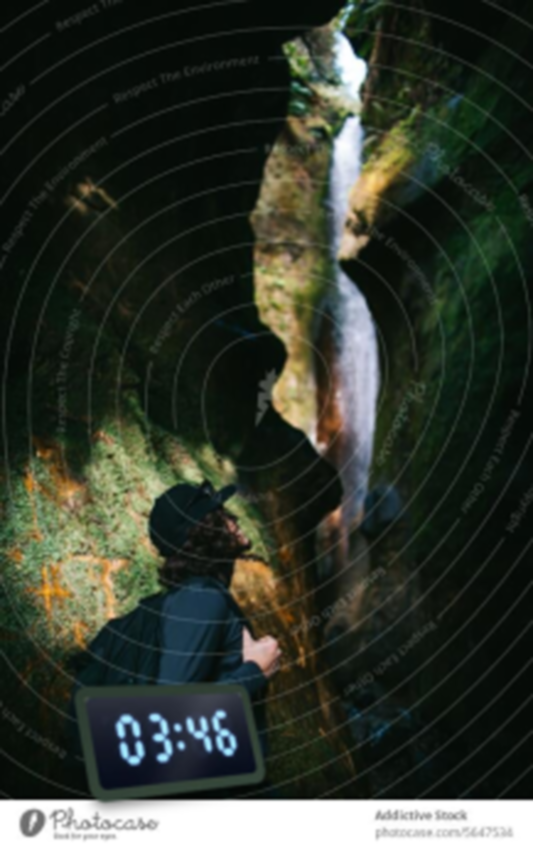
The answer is 3:46
